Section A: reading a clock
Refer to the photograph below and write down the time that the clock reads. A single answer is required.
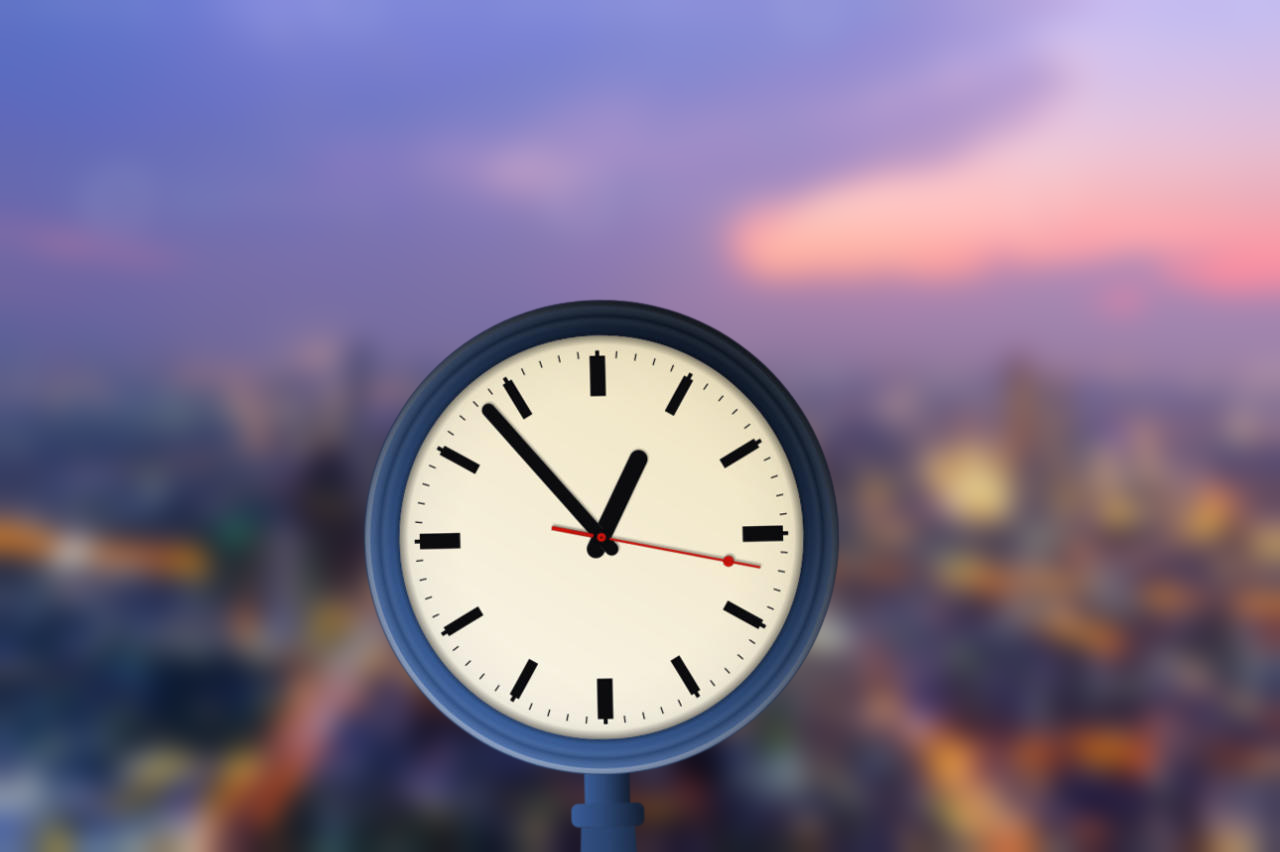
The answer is 12:53:17
